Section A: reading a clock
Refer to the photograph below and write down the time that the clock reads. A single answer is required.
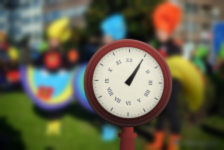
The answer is 1:05
